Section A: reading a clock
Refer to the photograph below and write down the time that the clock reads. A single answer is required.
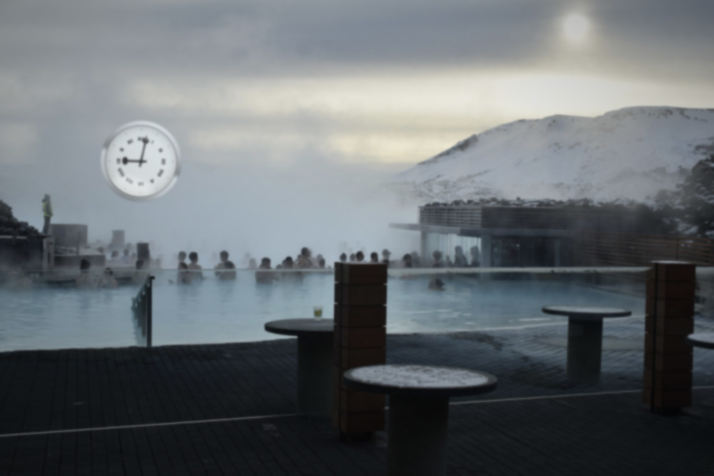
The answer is 9:02
